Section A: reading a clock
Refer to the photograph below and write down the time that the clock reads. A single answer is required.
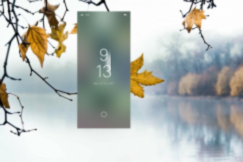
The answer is 9:13
